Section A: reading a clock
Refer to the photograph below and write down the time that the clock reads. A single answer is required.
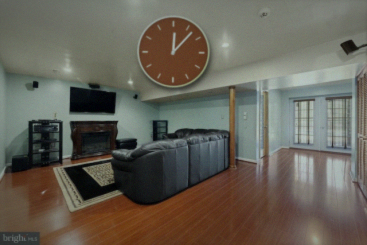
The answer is 12:07
